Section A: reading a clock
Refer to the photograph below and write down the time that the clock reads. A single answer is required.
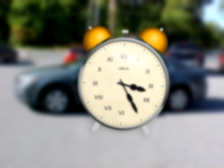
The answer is 3:25
